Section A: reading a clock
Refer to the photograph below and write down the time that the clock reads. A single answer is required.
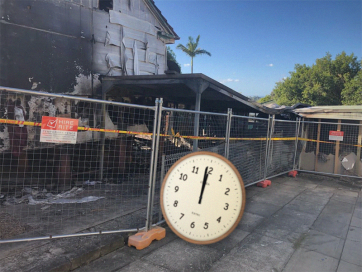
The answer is 11:59
